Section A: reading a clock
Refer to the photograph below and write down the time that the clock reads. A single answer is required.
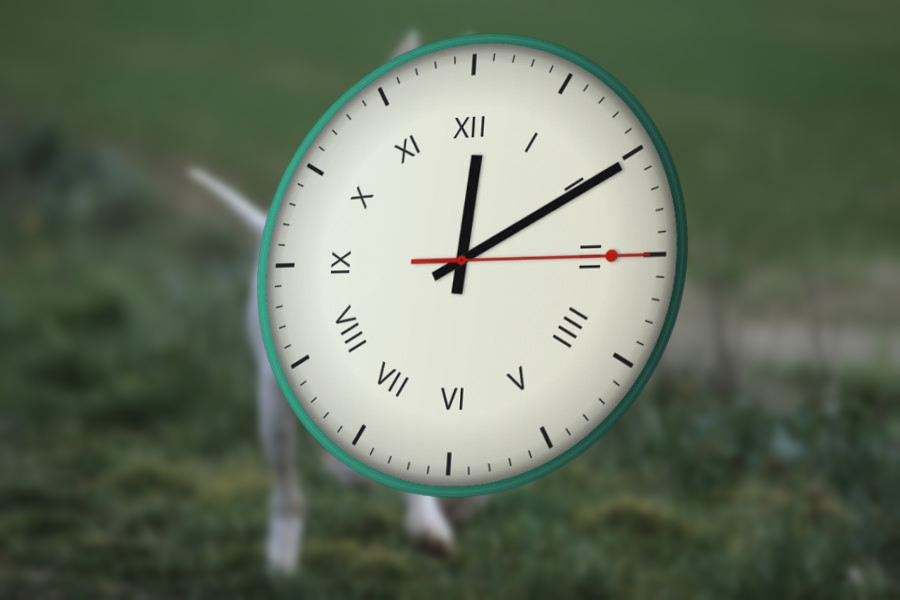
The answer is 12:10:15
